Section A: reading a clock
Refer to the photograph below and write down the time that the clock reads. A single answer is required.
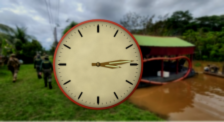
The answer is 3:14
